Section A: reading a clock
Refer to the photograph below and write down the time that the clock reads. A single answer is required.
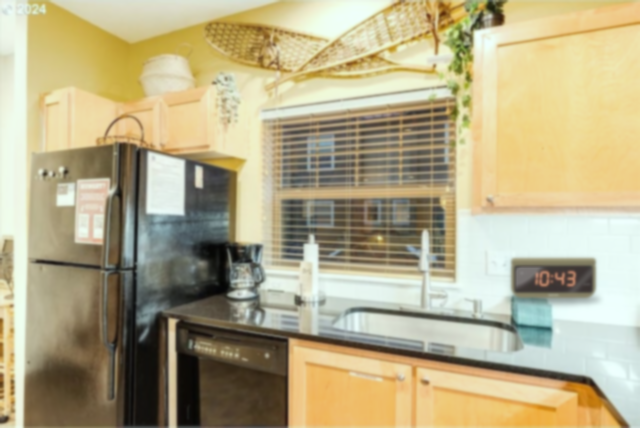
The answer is 10:43
